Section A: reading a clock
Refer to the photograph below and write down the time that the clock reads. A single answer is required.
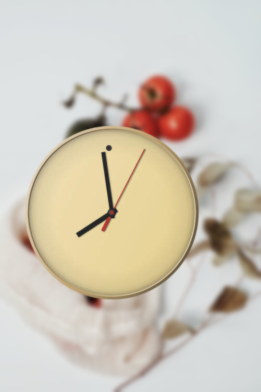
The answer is 7:59:05
